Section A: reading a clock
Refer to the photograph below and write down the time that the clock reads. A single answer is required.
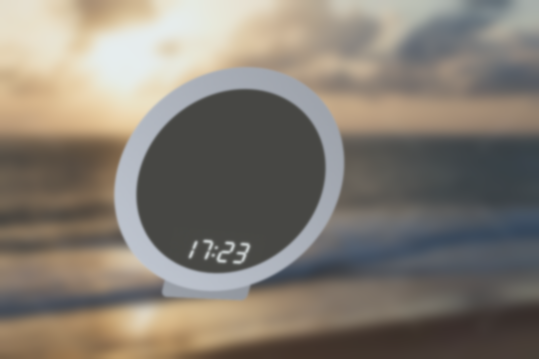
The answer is 17:23
